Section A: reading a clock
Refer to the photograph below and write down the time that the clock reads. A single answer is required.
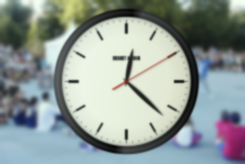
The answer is 12:22:10
